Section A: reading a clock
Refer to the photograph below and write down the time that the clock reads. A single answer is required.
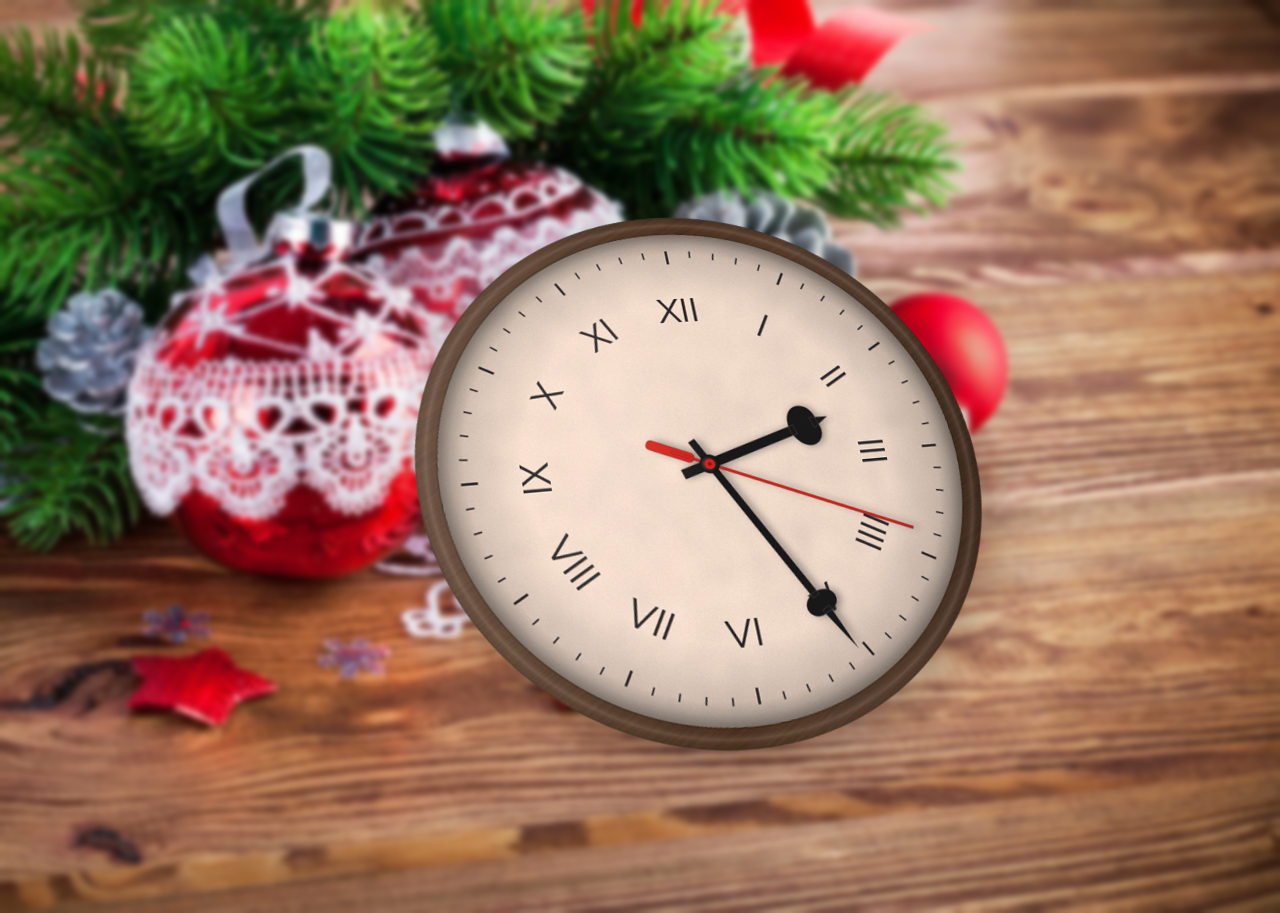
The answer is 2:25:19
